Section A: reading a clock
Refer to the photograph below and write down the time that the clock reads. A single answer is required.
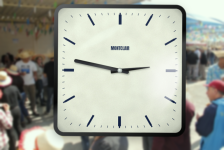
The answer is 2:47
